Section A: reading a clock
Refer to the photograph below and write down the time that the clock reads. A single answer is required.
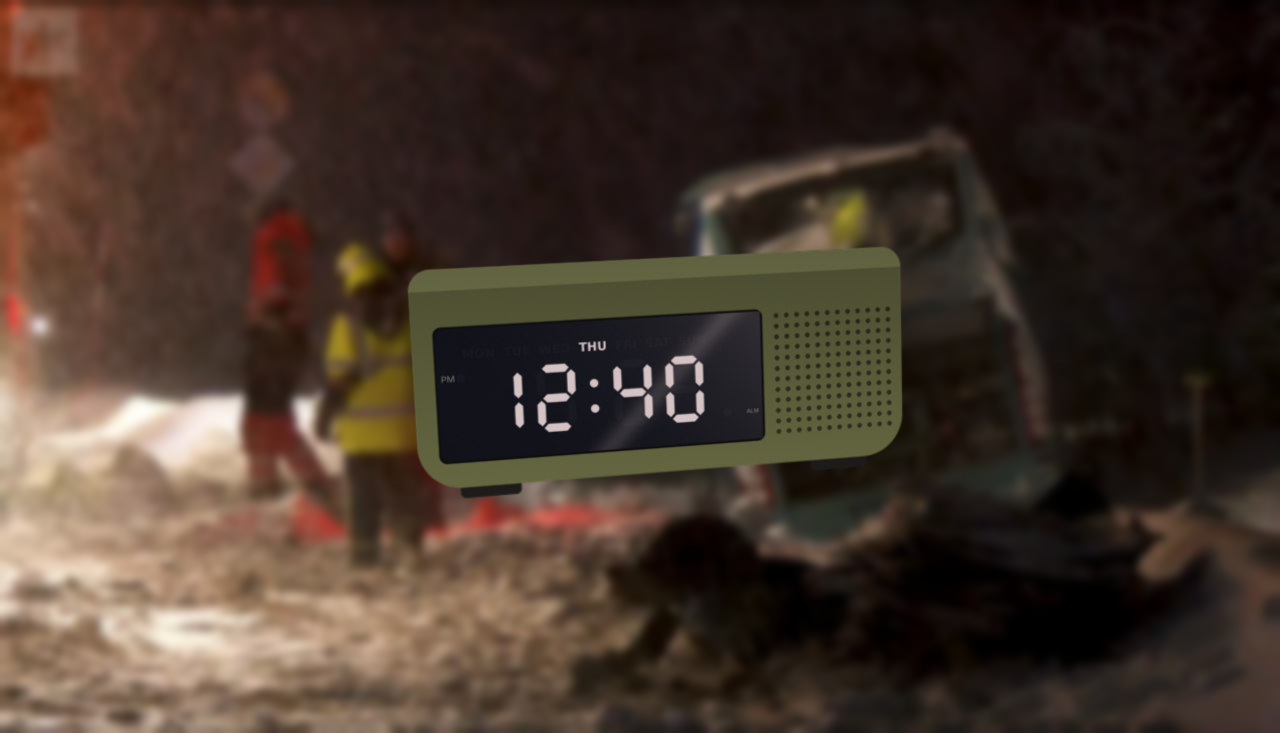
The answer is 12:40
